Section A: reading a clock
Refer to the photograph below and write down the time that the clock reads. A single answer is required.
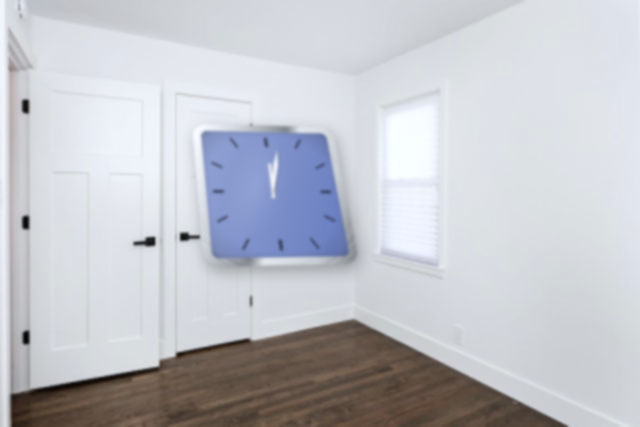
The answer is 12:02
